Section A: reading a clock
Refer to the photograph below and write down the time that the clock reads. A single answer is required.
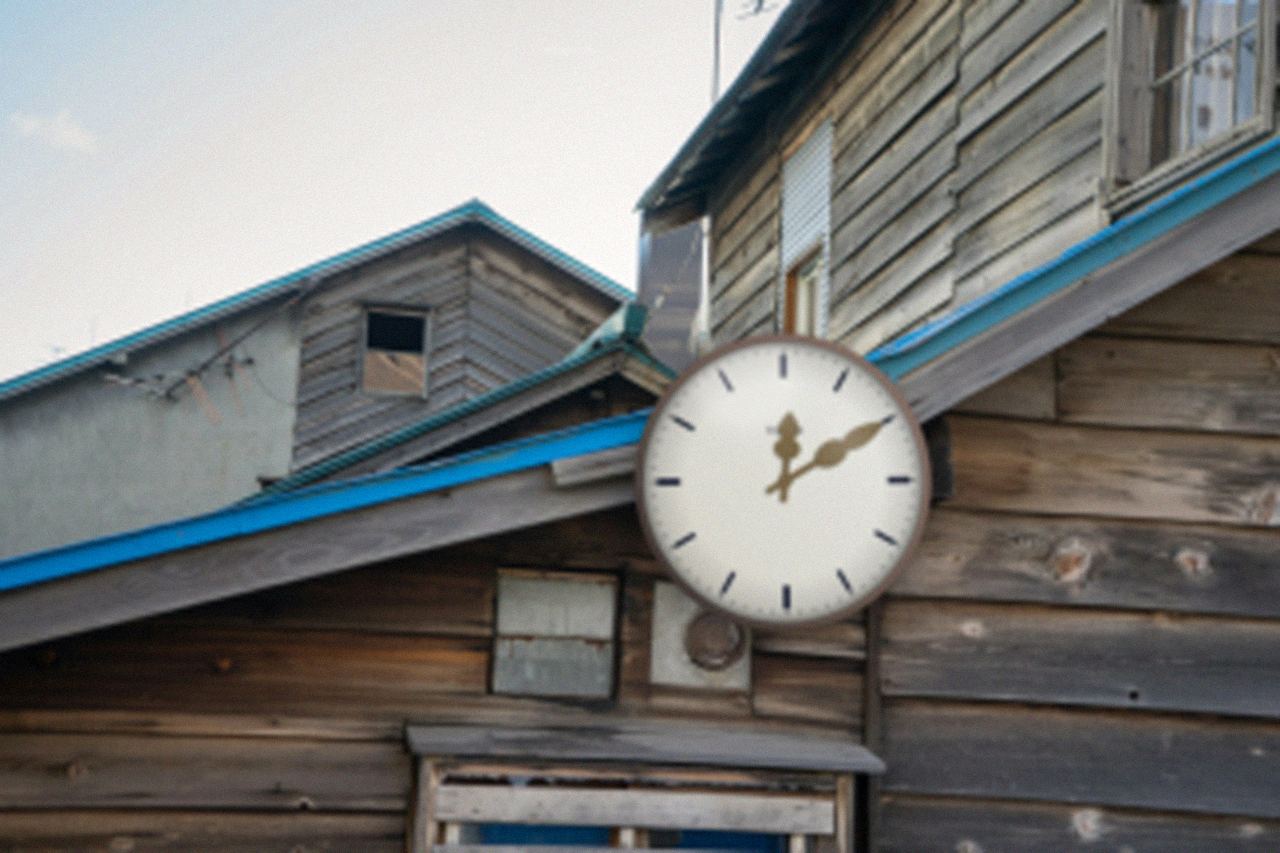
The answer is 12:10
